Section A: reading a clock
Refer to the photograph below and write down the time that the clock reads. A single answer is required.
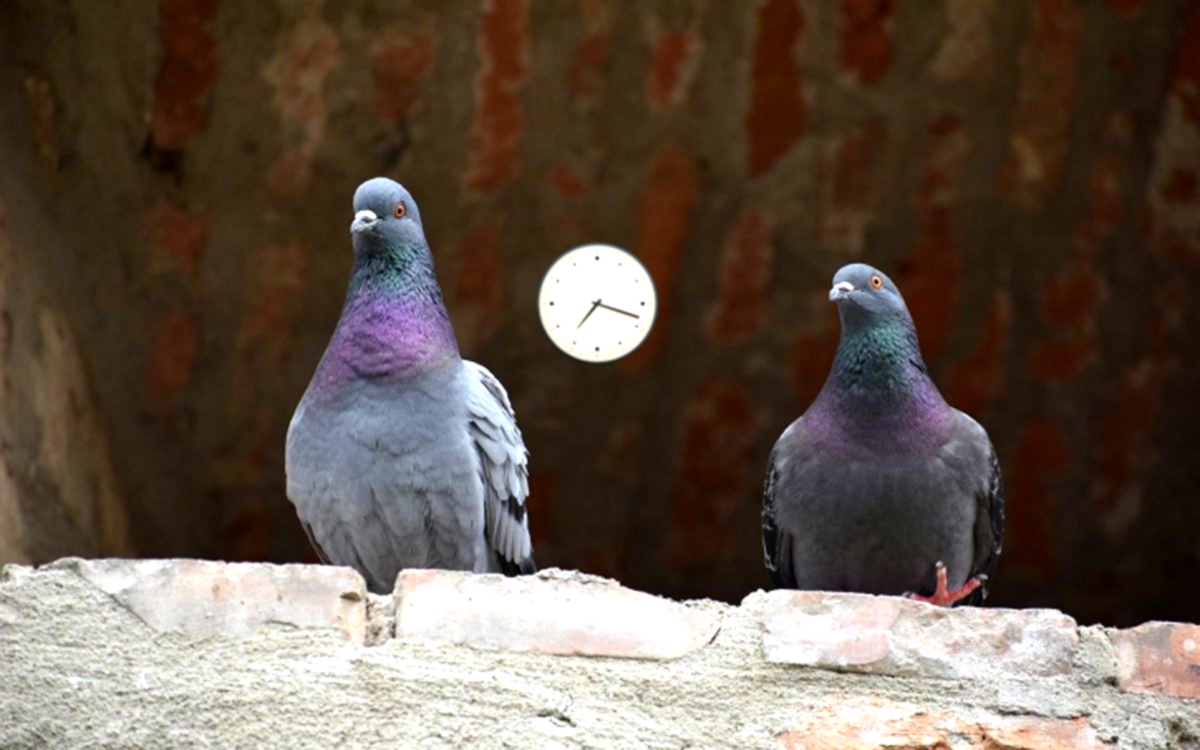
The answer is 7:18
